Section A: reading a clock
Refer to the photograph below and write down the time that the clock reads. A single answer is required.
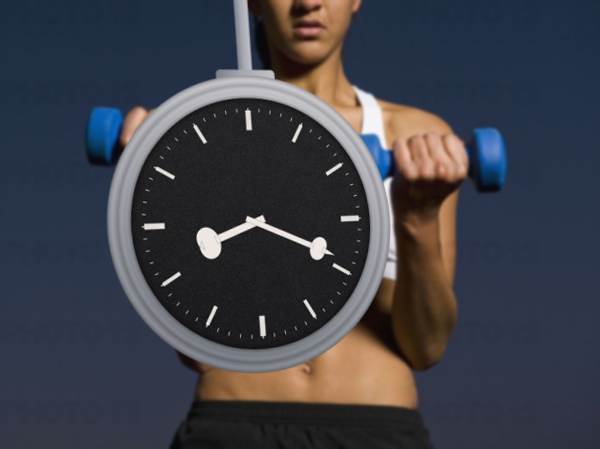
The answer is 8:19
